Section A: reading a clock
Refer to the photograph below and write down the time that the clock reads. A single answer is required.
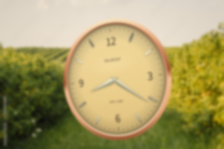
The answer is 8:21
